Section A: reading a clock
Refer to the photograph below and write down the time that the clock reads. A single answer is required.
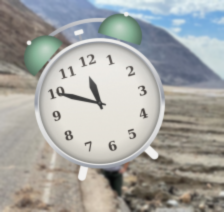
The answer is 11:50
